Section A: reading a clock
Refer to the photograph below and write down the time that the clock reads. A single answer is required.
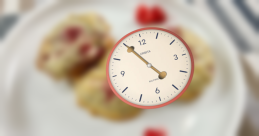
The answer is 4:55
